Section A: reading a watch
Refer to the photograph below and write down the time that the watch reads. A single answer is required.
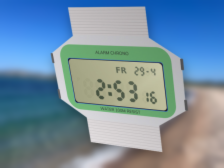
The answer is 2:53:16
